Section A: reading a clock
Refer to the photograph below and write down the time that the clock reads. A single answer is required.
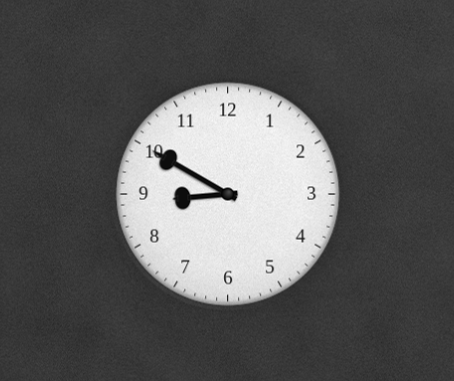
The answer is 8:50
